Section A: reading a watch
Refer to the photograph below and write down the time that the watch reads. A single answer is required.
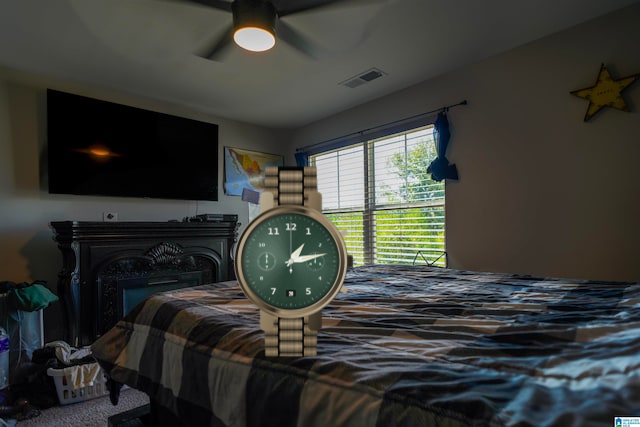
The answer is 1:13
